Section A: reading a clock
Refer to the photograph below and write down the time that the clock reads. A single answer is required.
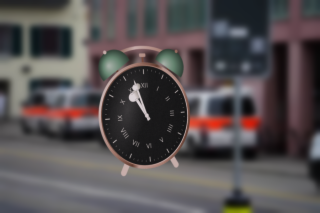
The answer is 10:57
